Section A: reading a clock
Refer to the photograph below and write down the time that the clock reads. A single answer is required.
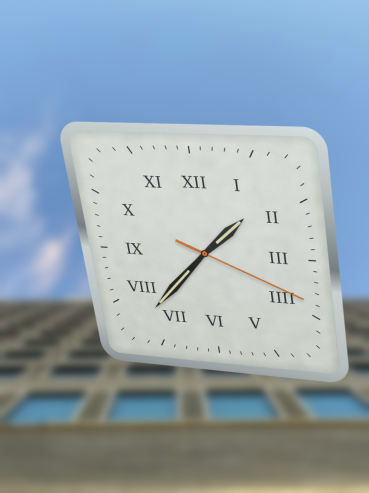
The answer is 1:37:19
